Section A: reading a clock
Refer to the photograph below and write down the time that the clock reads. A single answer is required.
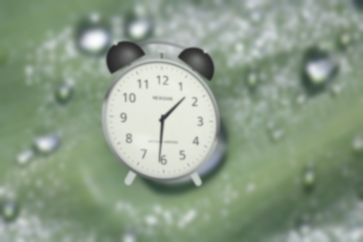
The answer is 1:31
